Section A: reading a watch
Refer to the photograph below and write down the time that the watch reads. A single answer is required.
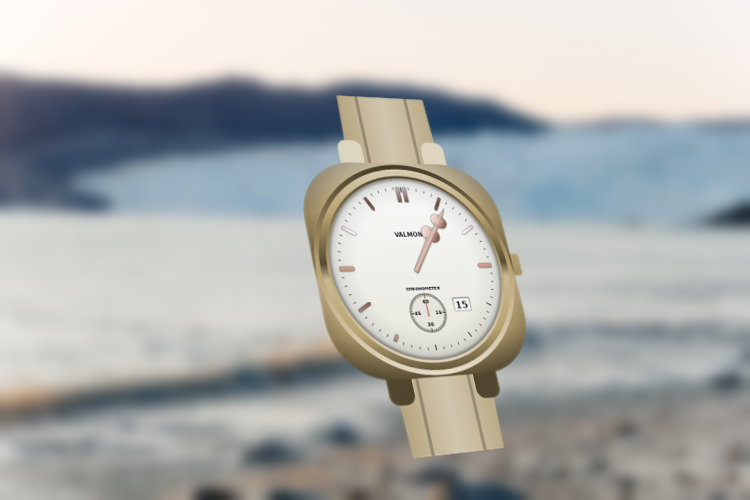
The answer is 1:06
